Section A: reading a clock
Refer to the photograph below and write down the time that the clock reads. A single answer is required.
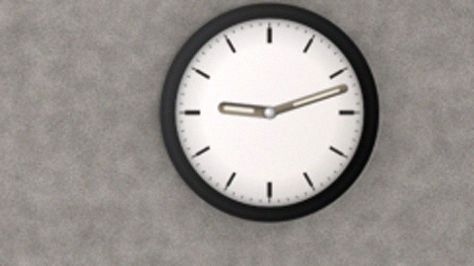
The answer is 9:12
